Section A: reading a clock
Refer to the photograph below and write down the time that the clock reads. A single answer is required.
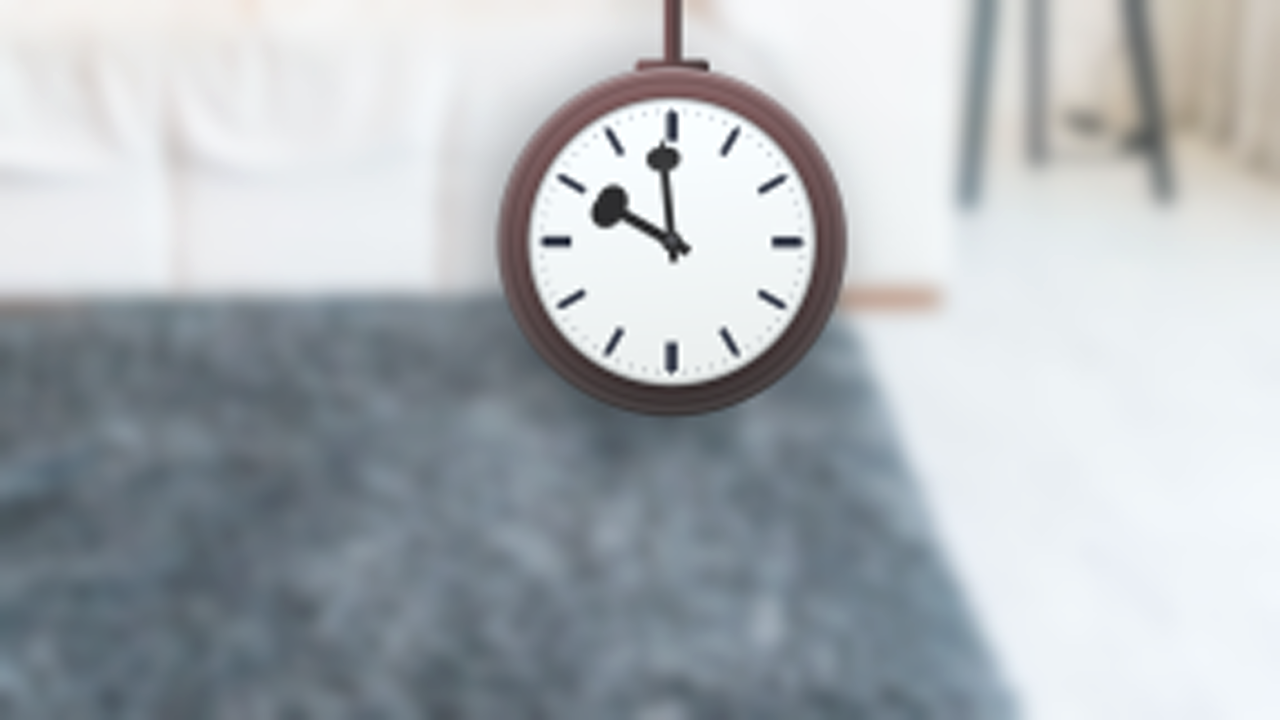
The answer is 9:59
